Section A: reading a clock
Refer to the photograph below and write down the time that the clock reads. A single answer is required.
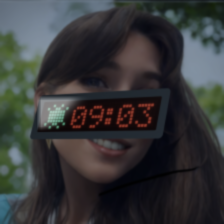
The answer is 9:03
